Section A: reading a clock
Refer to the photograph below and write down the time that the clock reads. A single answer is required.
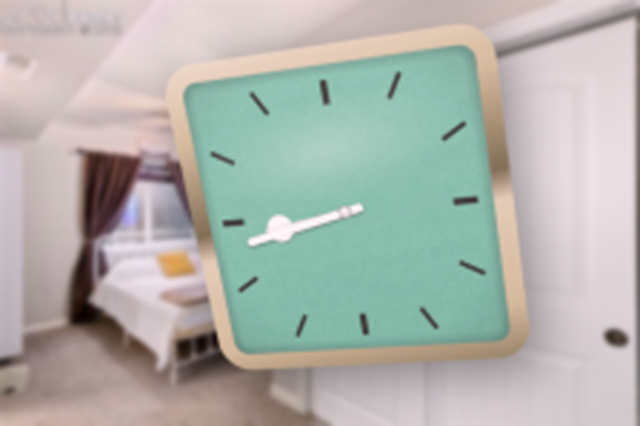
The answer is 8:43
